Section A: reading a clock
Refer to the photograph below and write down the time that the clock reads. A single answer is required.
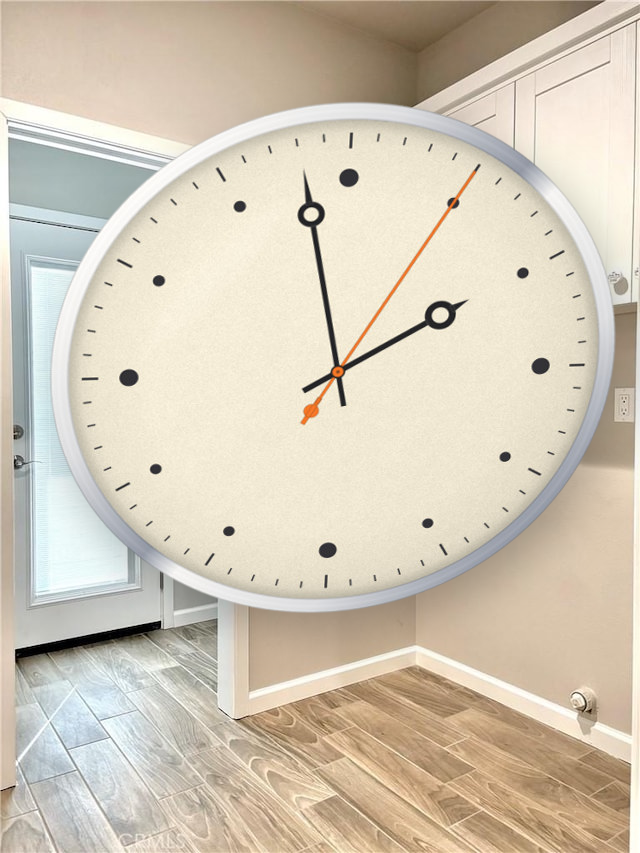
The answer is 1:58:05
